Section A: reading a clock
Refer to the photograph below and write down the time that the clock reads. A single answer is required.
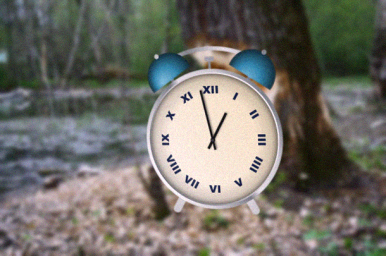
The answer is 12:58
